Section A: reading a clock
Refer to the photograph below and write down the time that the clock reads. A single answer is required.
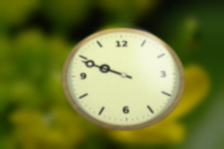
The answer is 9:49
